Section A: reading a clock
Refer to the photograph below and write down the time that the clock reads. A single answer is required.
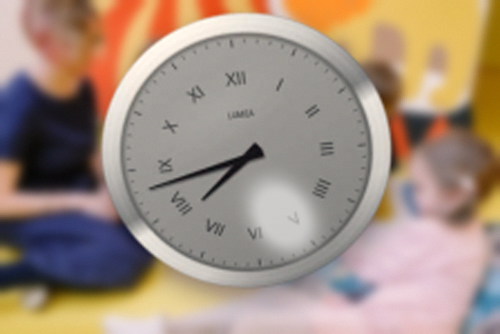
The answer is 7:43
